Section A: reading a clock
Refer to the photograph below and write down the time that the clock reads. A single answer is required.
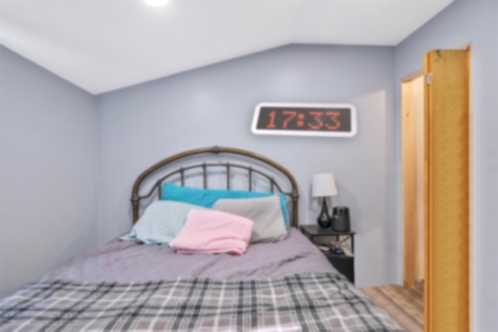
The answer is 17:33
